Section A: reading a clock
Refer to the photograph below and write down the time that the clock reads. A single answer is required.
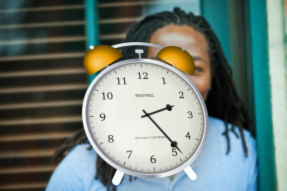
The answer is 2:24
